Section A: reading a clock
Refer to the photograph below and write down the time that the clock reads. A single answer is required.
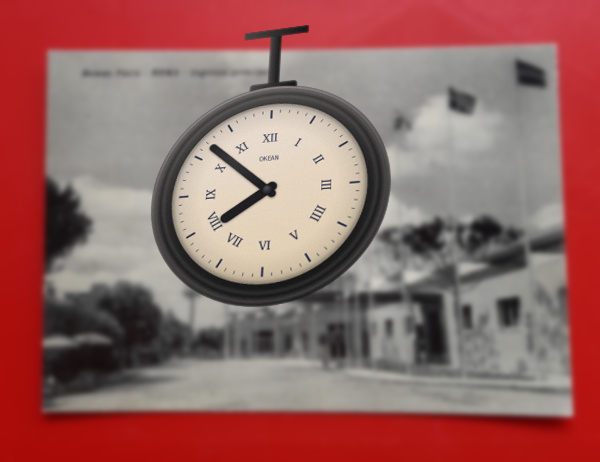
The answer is 7:52
